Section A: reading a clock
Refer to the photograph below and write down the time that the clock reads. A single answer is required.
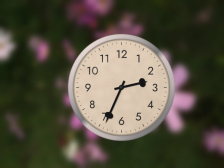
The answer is 2:34
